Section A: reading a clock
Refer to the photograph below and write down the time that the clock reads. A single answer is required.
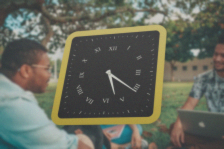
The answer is 5:21
